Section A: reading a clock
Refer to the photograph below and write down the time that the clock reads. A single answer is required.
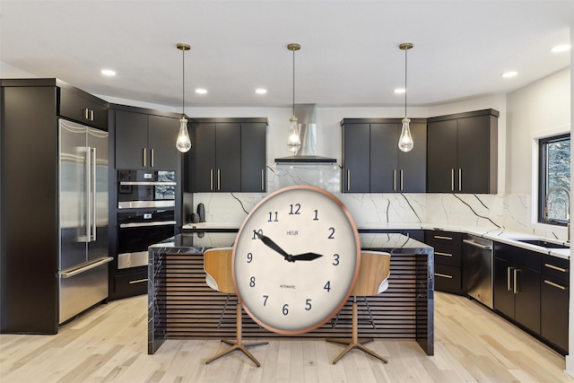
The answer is 2:50
